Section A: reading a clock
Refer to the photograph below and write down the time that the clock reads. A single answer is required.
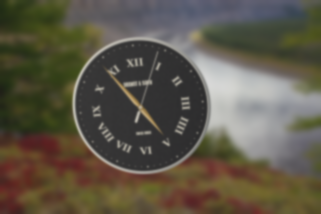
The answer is 4:54:04
